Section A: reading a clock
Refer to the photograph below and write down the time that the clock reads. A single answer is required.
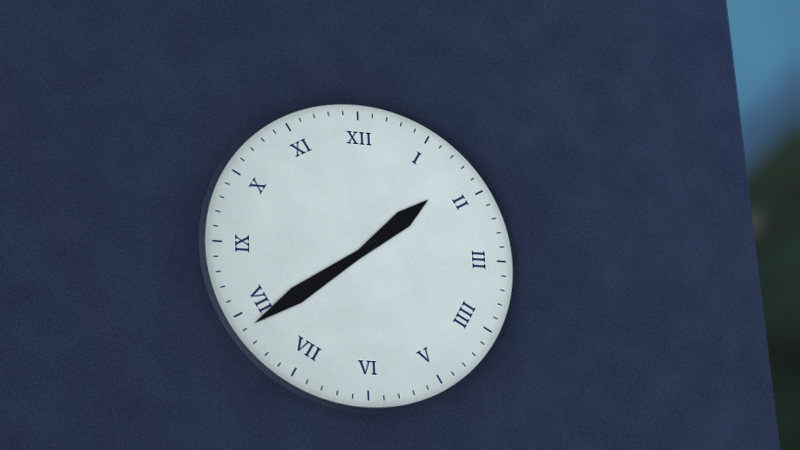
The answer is 1:39
